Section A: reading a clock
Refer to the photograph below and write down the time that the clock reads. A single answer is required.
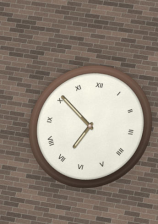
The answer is 6:51
